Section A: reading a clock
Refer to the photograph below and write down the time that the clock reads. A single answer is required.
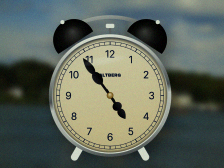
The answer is 4:54
